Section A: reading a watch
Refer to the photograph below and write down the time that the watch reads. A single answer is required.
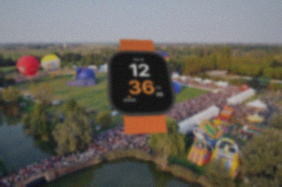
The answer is 12:36
